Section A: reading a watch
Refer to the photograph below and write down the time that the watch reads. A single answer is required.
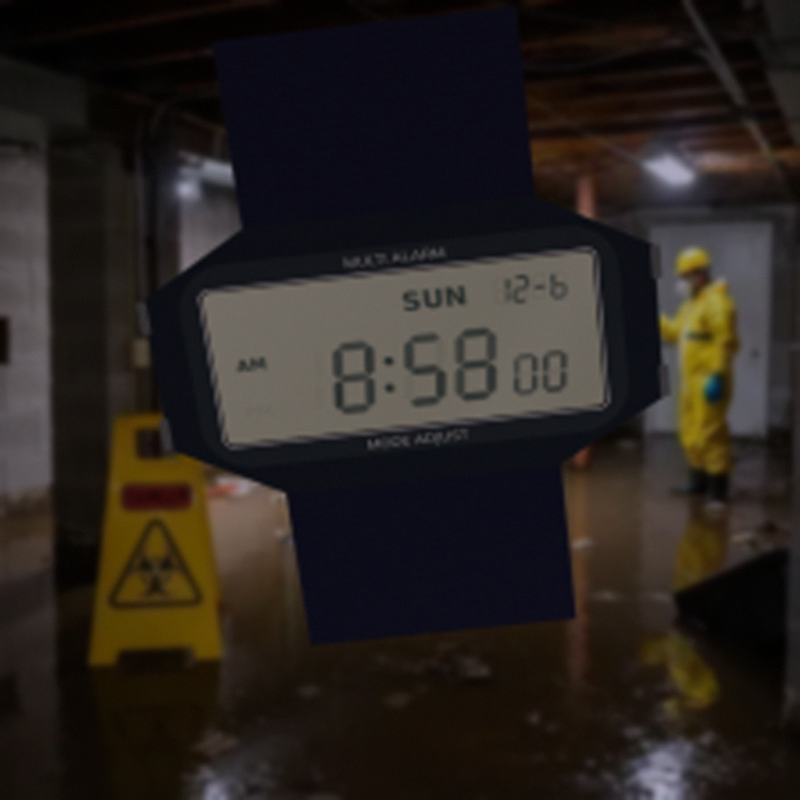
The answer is 8:58:00
